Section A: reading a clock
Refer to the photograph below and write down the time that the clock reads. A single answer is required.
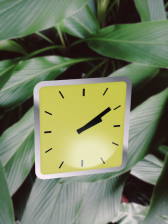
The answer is 2:09
